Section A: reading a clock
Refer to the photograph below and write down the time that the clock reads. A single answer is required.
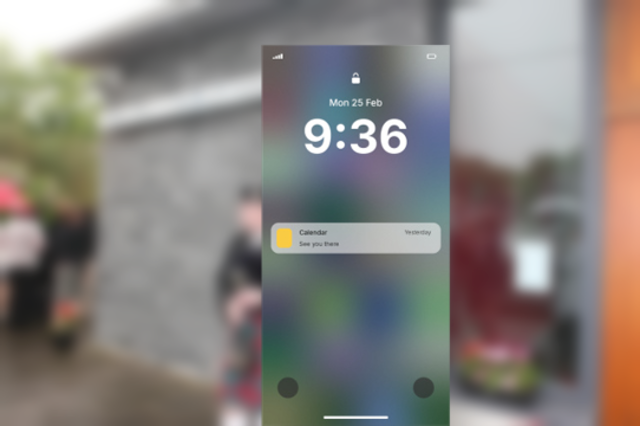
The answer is 9:36
